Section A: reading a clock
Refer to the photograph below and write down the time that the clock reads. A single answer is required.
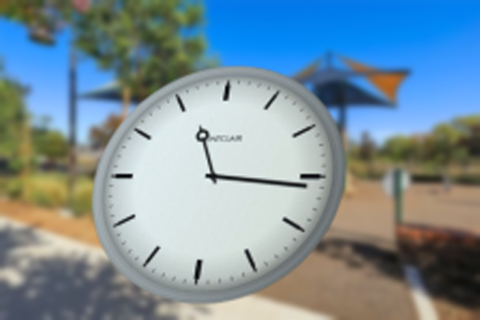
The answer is 11:16
